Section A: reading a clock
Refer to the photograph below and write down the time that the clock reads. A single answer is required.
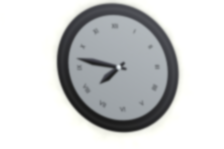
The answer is 7:47
